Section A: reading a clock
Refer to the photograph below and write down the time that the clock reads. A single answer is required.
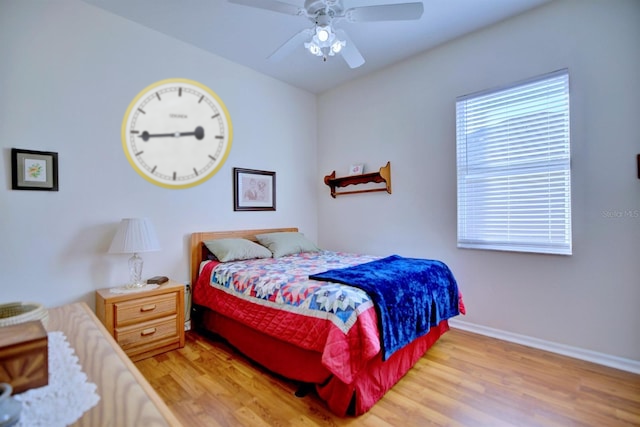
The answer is 2:44
